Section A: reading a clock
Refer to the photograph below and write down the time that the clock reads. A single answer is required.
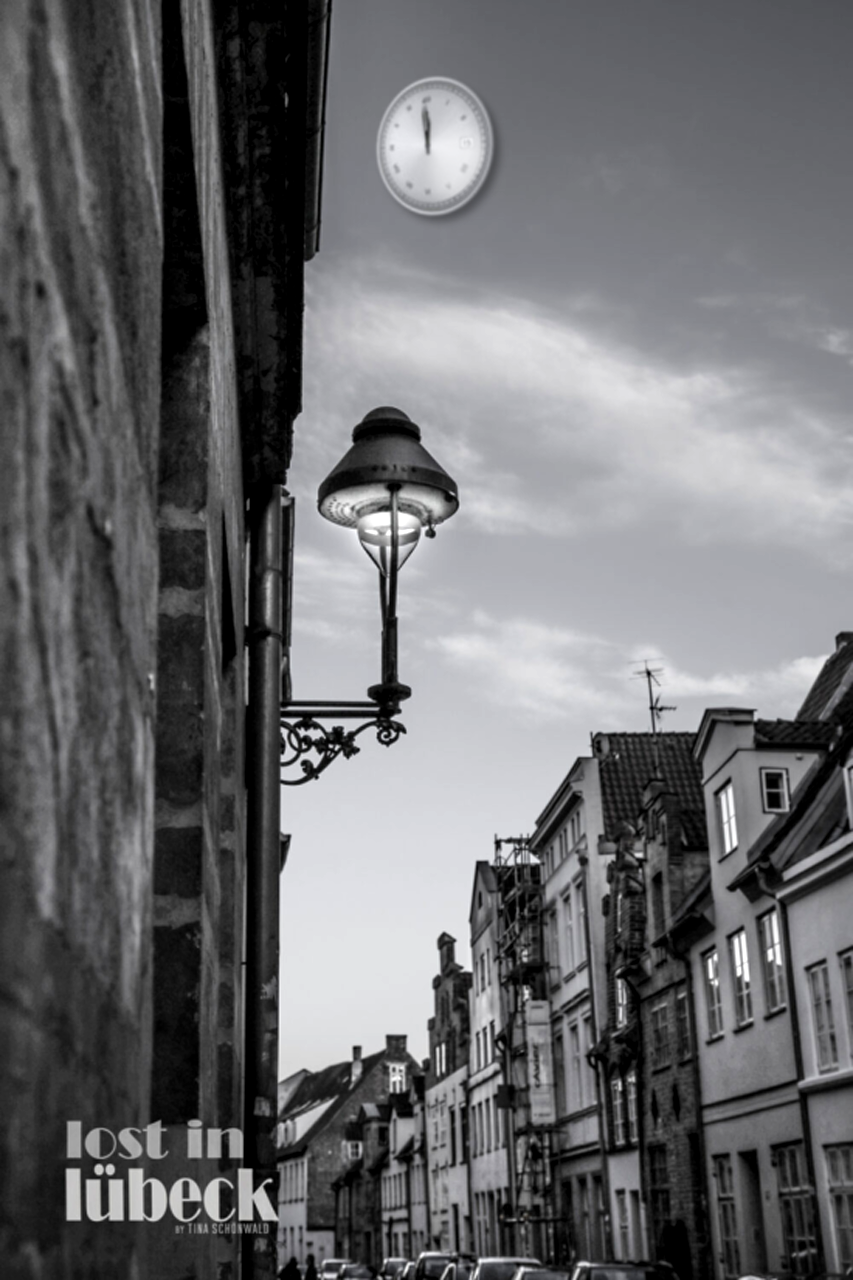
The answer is 11:59
